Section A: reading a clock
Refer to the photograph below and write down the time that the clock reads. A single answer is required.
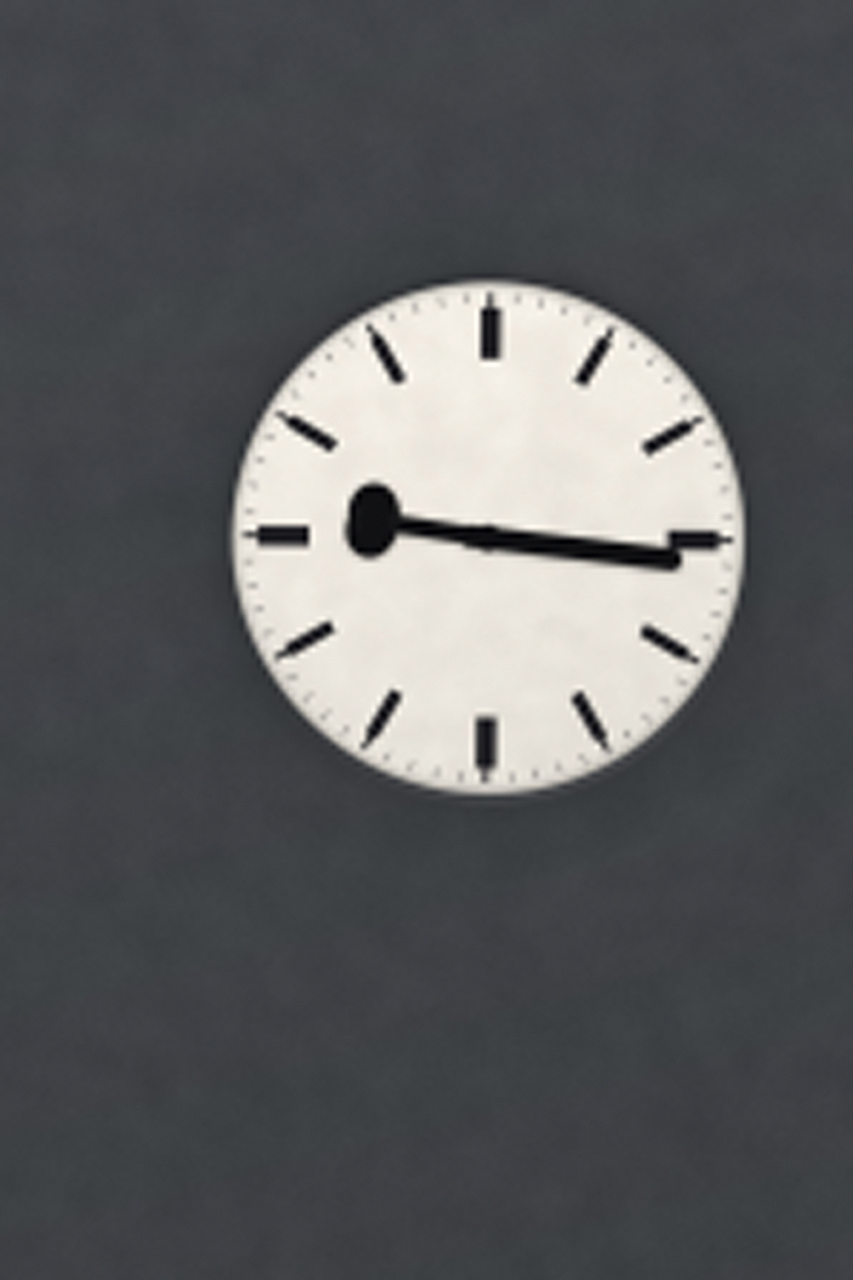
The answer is 9:16
